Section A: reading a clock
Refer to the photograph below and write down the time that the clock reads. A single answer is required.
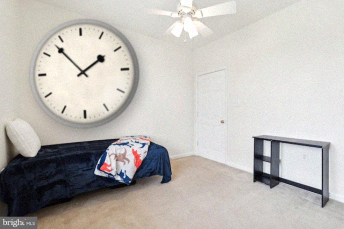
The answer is 1:53
